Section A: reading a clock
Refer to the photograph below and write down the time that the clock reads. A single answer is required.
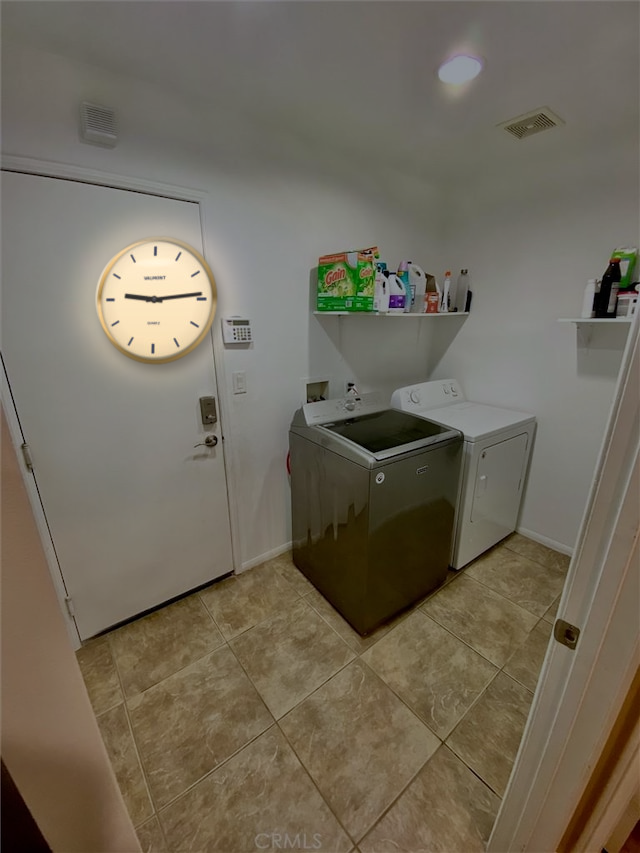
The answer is 9:14
